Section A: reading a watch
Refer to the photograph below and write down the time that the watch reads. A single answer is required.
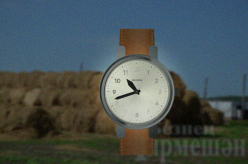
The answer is 10:42
